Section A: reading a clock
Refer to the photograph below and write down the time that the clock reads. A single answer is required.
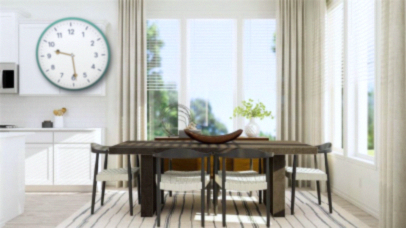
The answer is 9:29
